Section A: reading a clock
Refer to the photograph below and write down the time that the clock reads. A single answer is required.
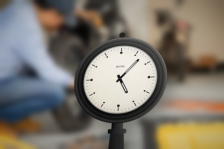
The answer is 5:07
